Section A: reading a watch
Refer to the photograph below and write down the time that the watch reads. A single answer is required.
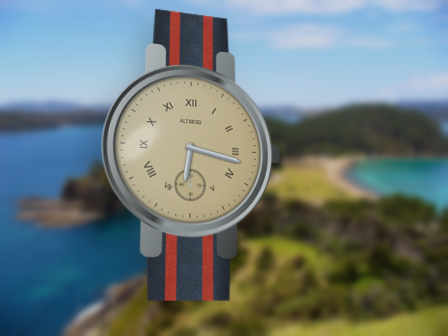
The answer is 6:17
